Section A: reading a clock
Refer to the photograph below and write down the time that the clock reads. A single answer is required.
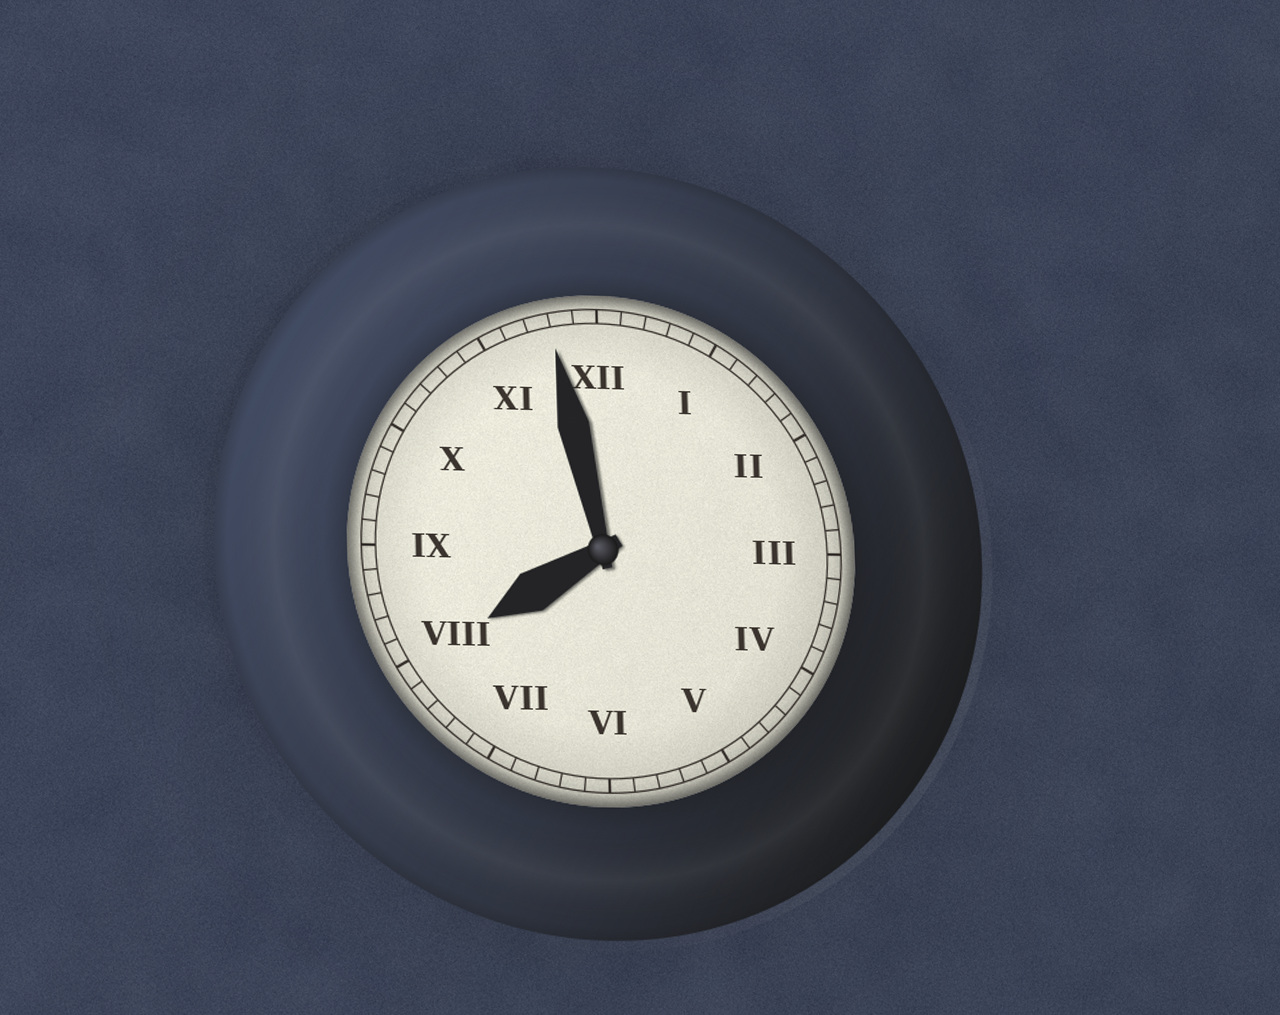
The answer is 7:58
